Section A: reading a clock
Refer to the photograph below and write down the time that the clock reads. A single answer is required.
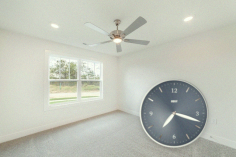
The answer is 7:18
